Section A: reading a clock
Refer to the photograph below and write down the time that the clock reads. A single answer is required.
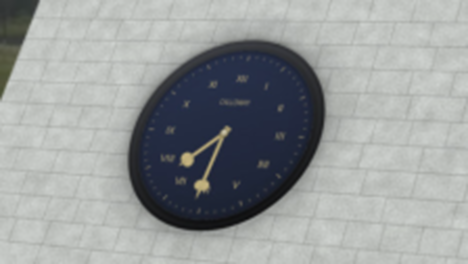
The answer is 7:31
